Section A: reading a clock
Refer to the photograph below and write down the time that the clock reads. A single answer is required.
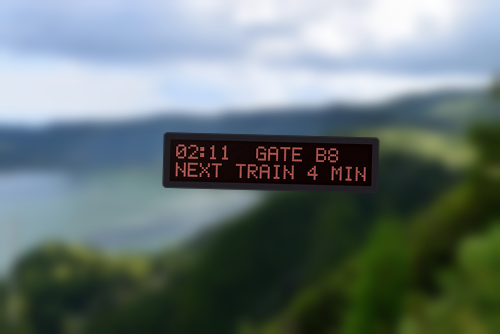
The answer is 2:11
